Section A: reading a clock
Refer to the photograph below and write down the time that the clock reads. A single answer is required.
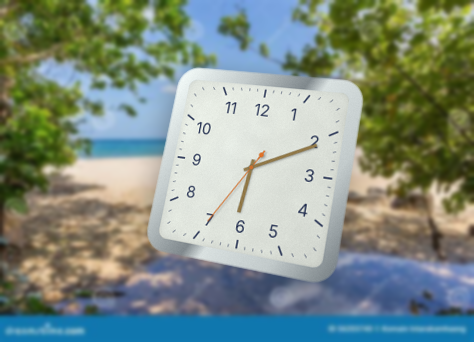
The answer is 6:10:35
